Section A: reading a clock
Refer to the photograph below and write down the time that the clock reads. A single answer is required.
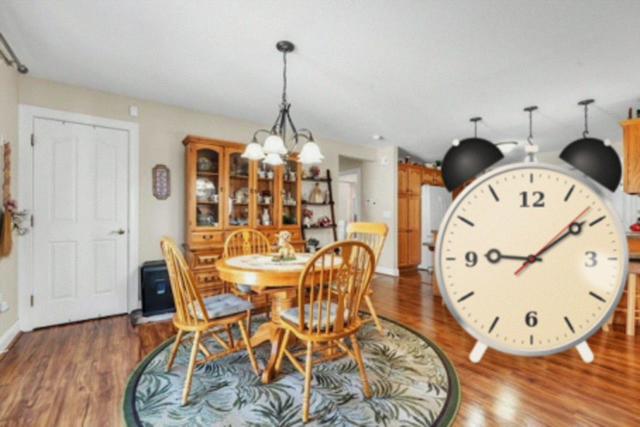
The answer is 9:09:08
